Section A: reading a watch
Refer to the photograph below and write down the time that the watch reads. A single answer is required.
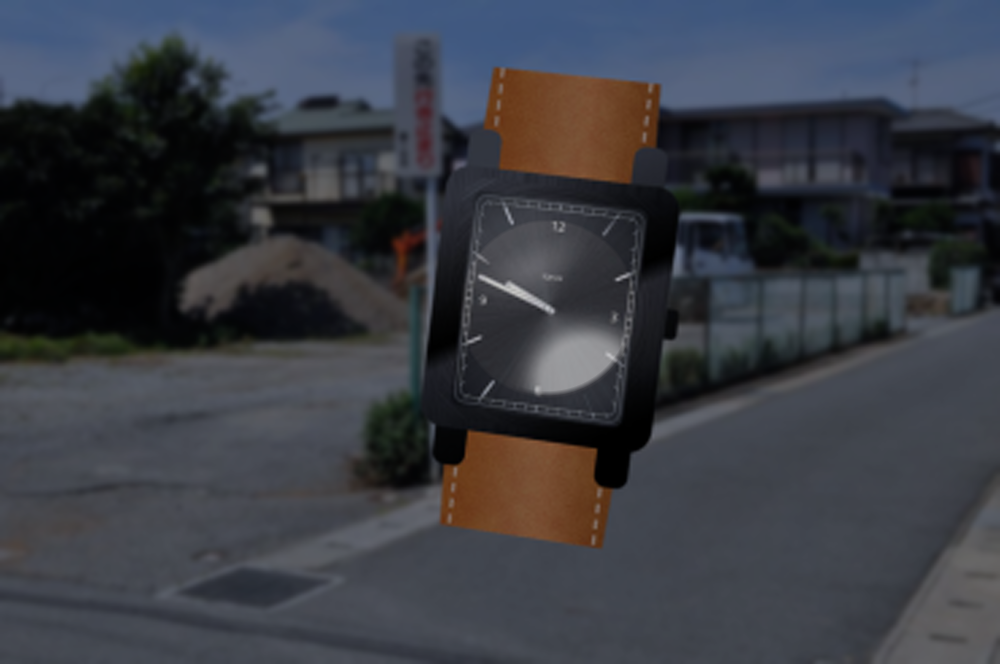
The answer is 9:48
